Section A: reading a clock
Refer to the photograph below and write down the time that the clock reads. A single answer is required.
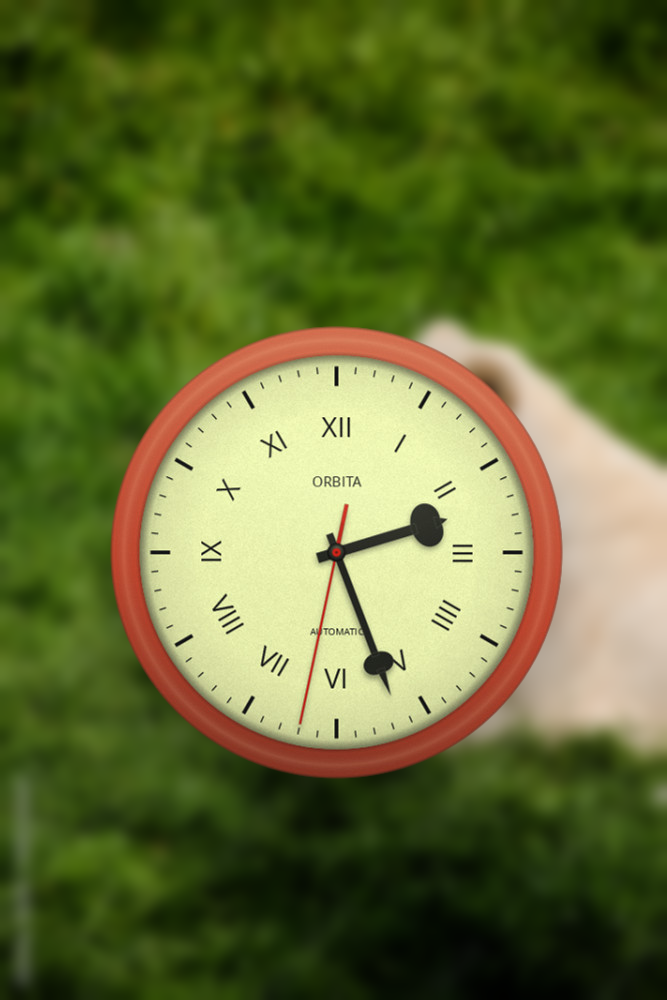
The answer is 2:26:32
